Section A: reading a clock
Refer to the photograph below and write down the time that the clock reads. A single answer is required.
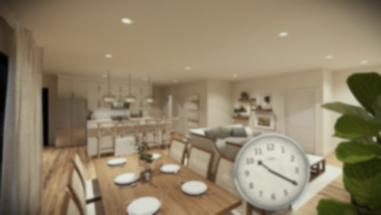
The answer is 10:20
